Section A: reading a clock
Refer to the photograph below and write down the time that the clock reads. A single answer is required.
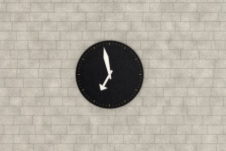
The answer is 6:58
